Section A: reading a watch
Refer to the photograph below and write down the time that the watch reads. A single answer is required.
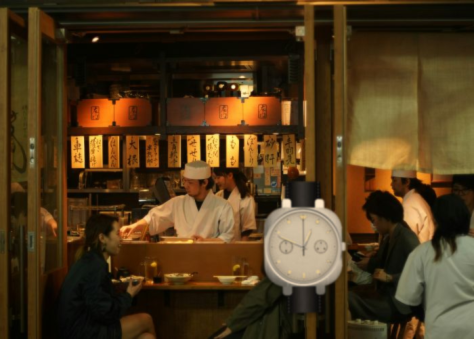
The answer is 12:49
